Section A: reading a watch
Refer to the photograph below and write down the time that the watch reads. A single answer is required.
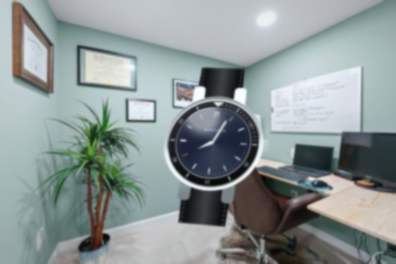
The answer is 8:04
